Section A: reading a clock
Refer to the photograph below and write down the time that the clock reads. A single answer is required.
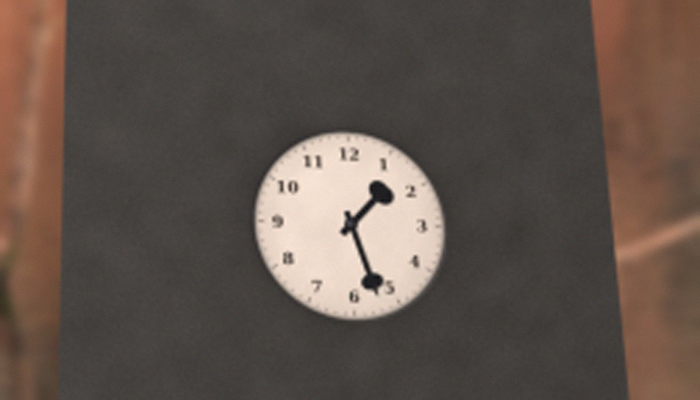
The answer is 1:27
